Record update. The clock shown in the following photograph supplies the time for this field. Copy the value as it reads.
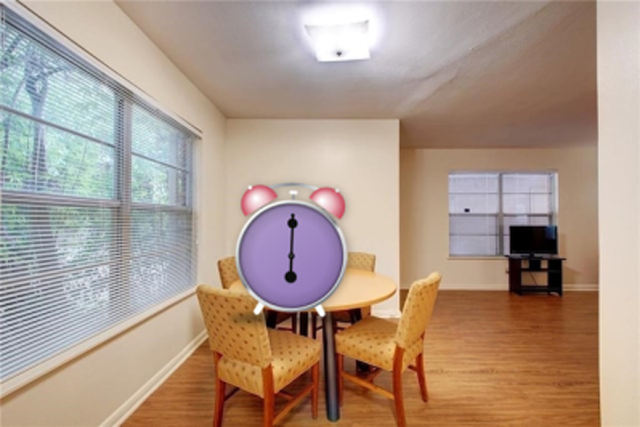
6:00
